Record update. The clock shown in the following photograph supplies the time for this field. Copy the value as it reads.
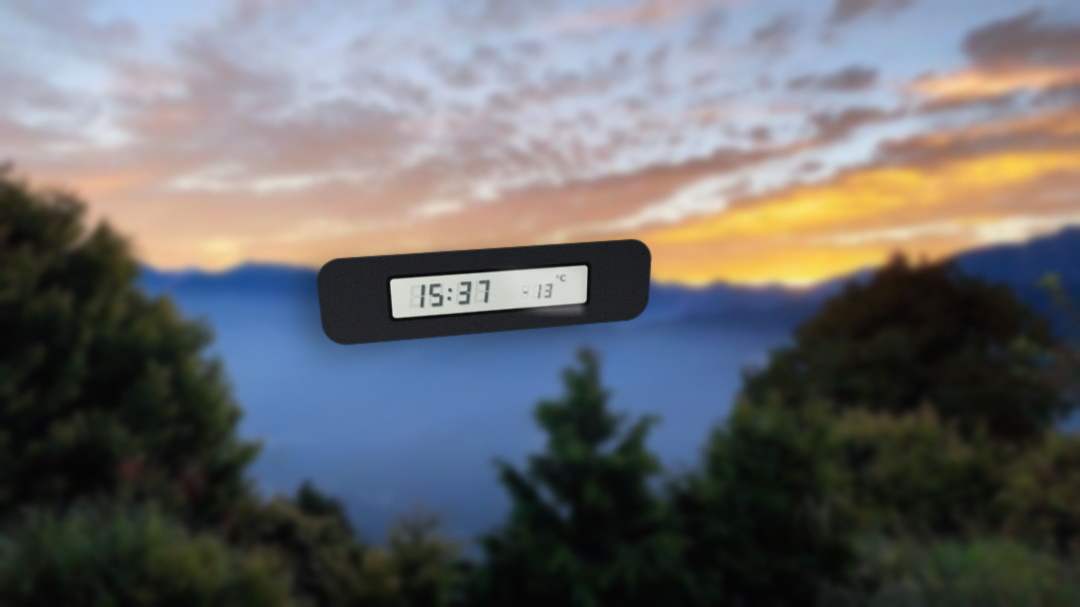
15:37
